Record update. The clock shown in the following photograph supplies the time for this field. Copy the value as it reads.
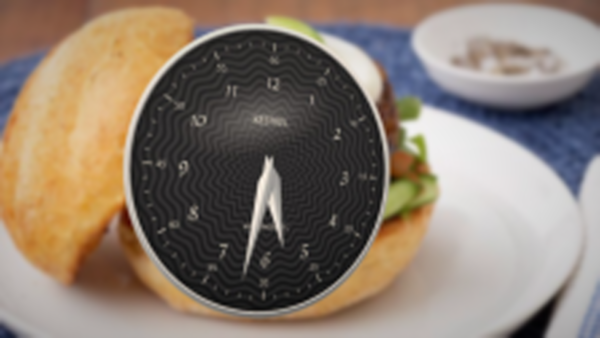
5:32
